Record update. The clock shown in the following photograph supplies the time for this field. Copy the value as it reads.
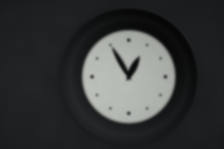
12:55
